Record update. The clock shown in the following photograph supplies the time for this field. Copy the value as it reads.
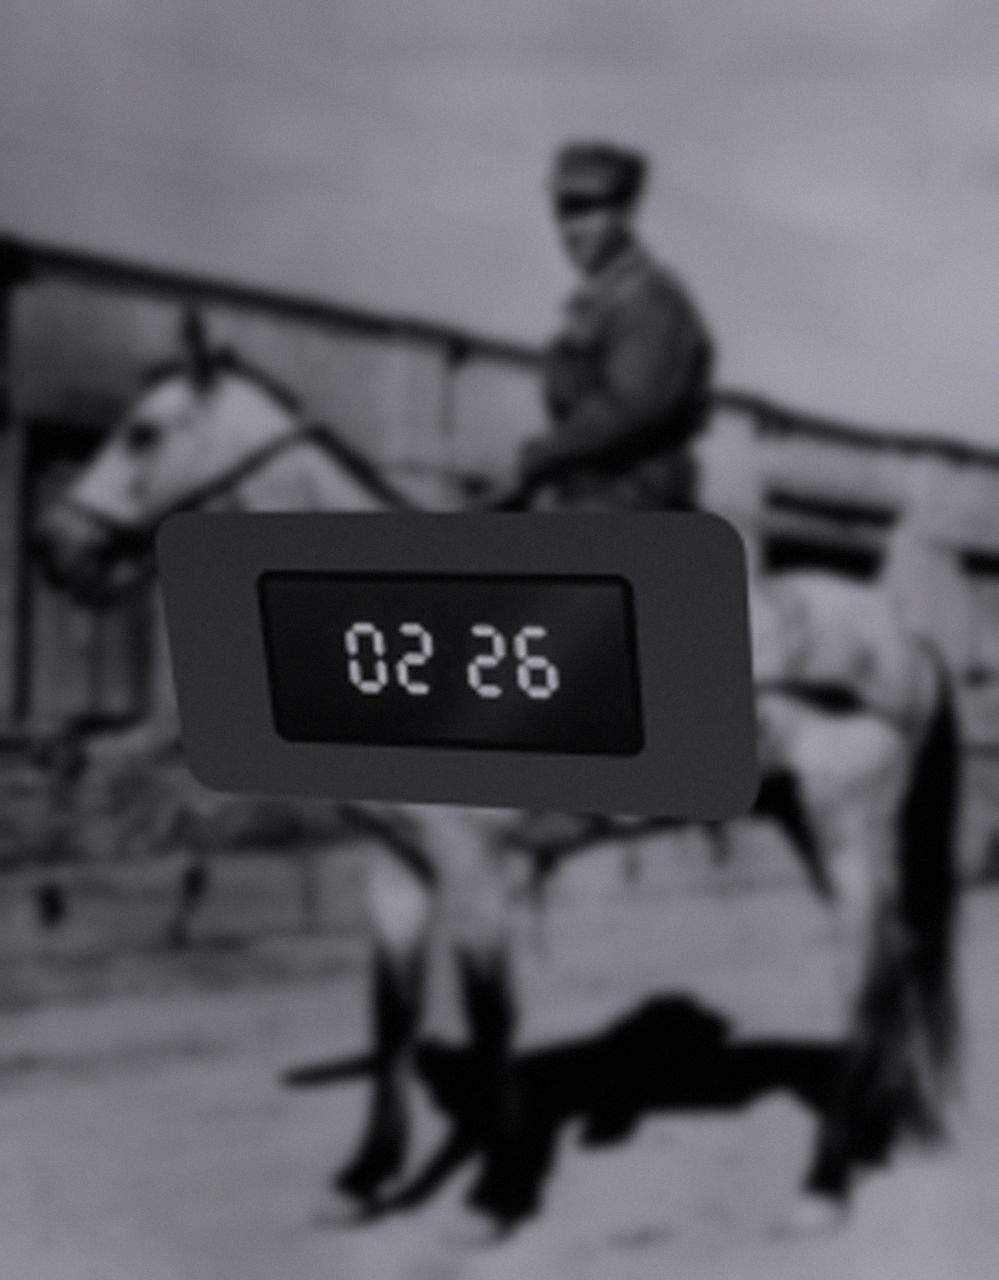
2:26
